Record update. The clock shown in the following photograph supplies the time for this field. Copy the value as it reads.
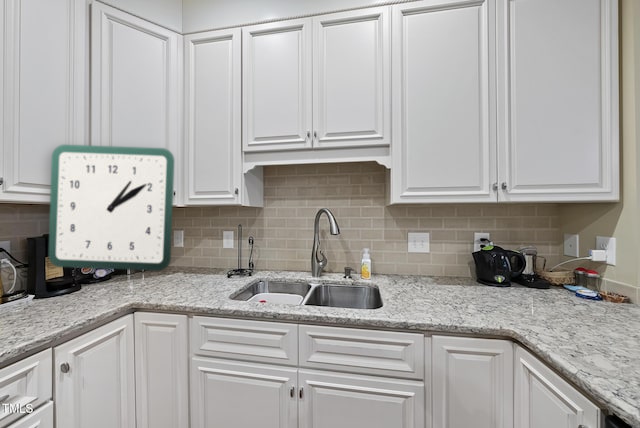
1:09
